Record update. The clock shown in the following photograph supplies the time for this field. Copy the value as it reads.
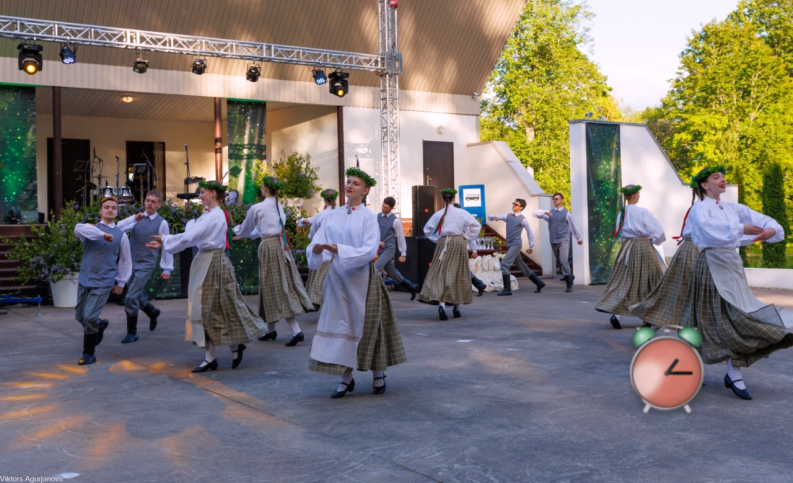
1:15
